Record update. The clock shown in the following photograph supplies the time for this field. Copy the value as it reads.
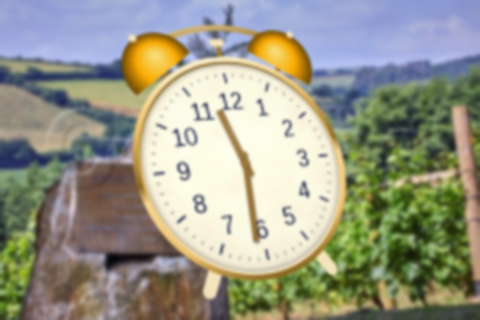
11:31
